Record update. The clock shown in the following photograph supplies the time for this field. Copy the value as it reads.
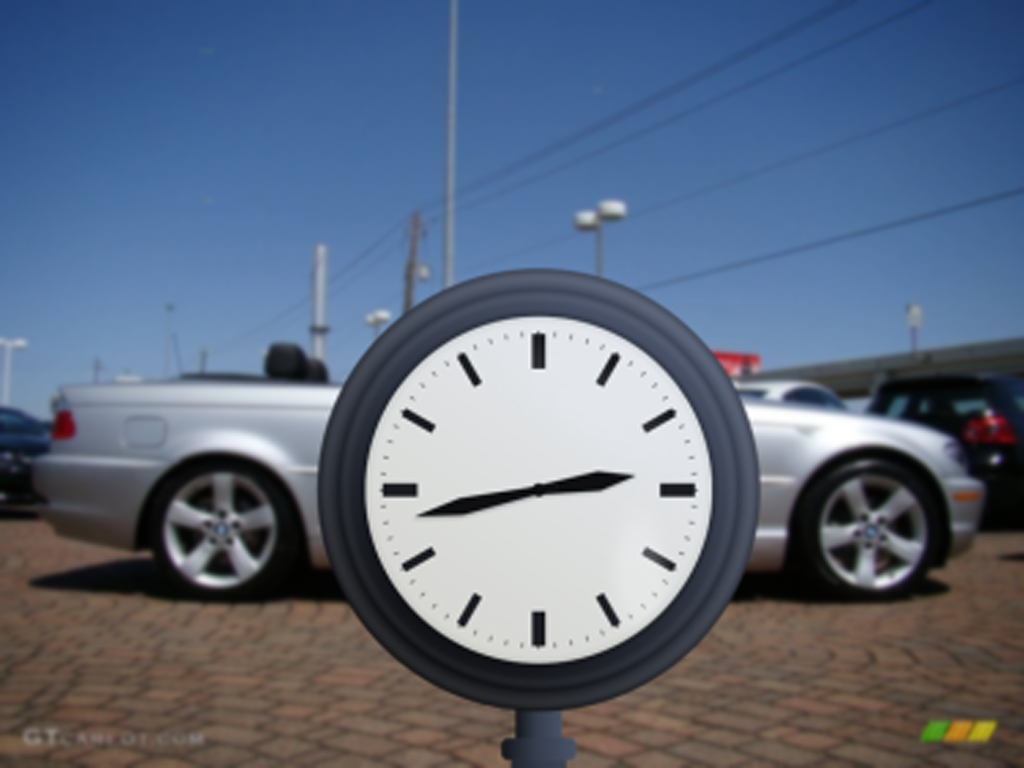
2:43
